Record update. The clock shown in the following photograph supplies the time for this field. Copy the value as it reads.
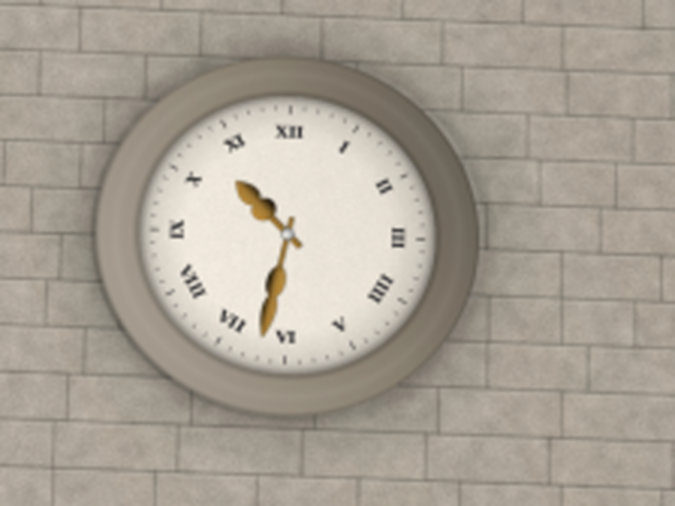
10:32
